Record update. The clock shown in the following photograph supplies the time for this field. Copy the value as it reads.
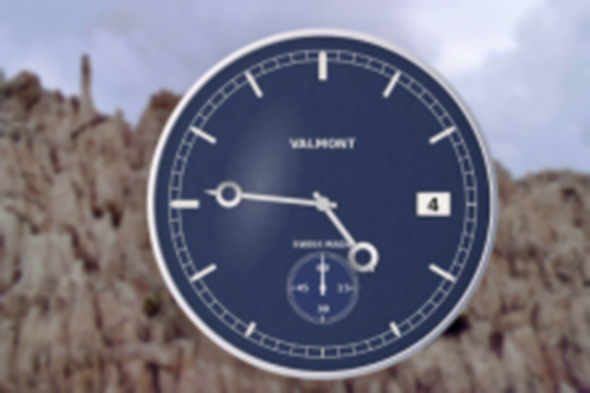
4:46
